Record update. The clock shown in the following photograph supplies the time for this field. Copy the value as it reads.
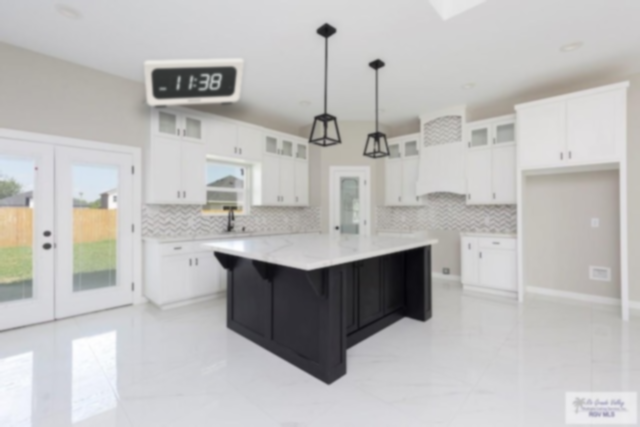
11:38
